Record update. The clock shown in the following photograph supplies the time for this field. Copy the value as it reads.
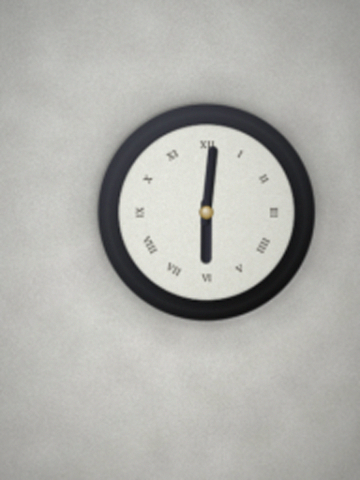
6:01
